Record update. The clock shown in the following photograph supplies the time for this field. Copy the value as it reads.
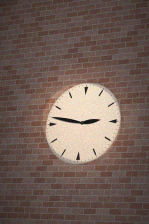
2:47
